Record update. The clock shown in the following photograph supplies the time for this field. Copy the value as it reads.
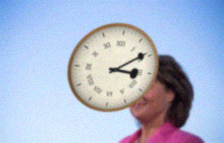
3:09
